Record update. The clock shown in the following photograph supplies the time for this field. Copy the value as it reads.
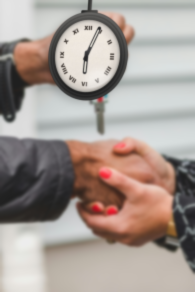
6:04
